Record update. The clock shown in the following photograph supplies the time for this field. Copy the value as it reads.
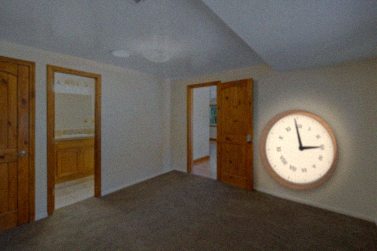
2:59
